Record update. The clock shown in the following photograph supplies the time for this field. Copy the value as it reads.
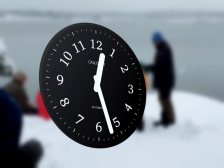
12:27
